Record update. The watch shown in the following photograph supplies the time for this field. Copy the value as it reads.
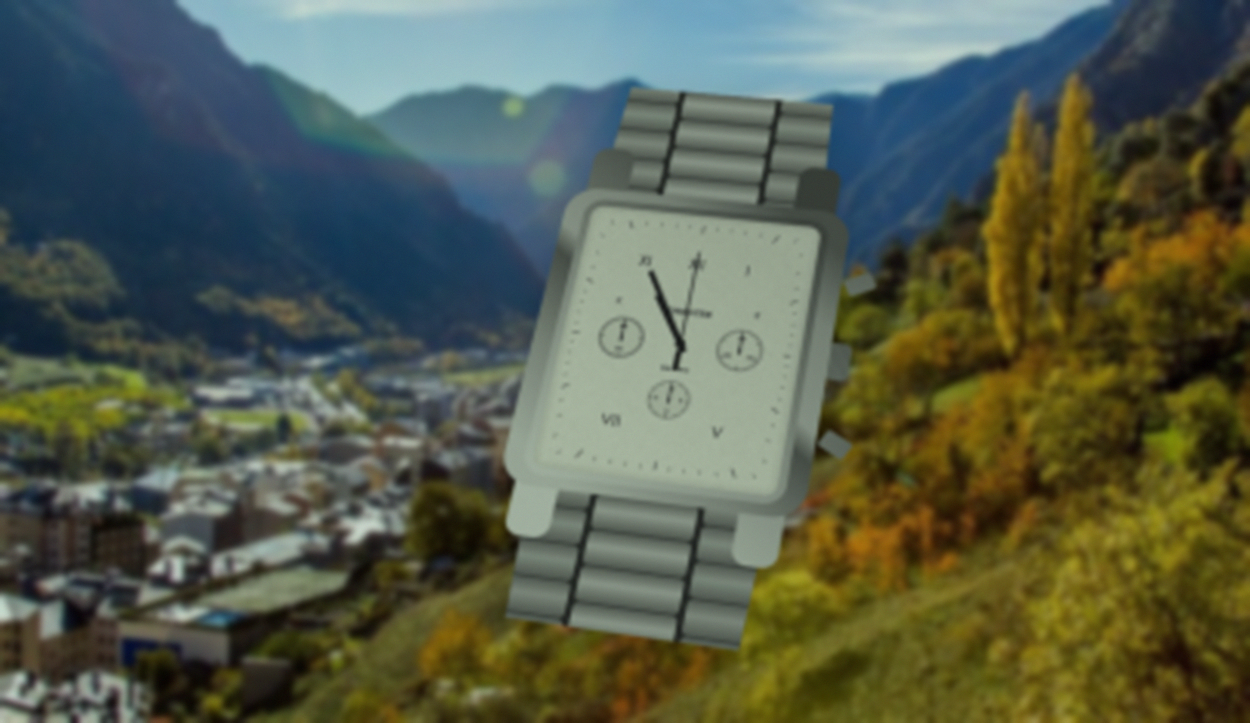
10:55
